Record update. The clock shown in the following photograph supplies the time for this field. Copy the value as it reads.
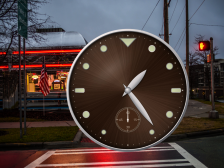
1:24
